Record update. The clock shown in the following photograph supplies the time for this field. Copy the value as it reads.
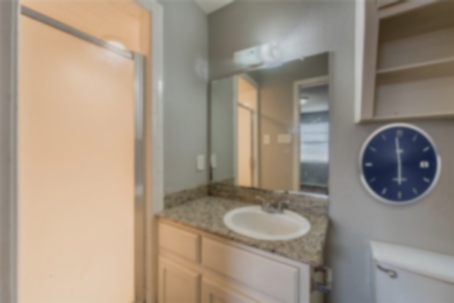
5:59
